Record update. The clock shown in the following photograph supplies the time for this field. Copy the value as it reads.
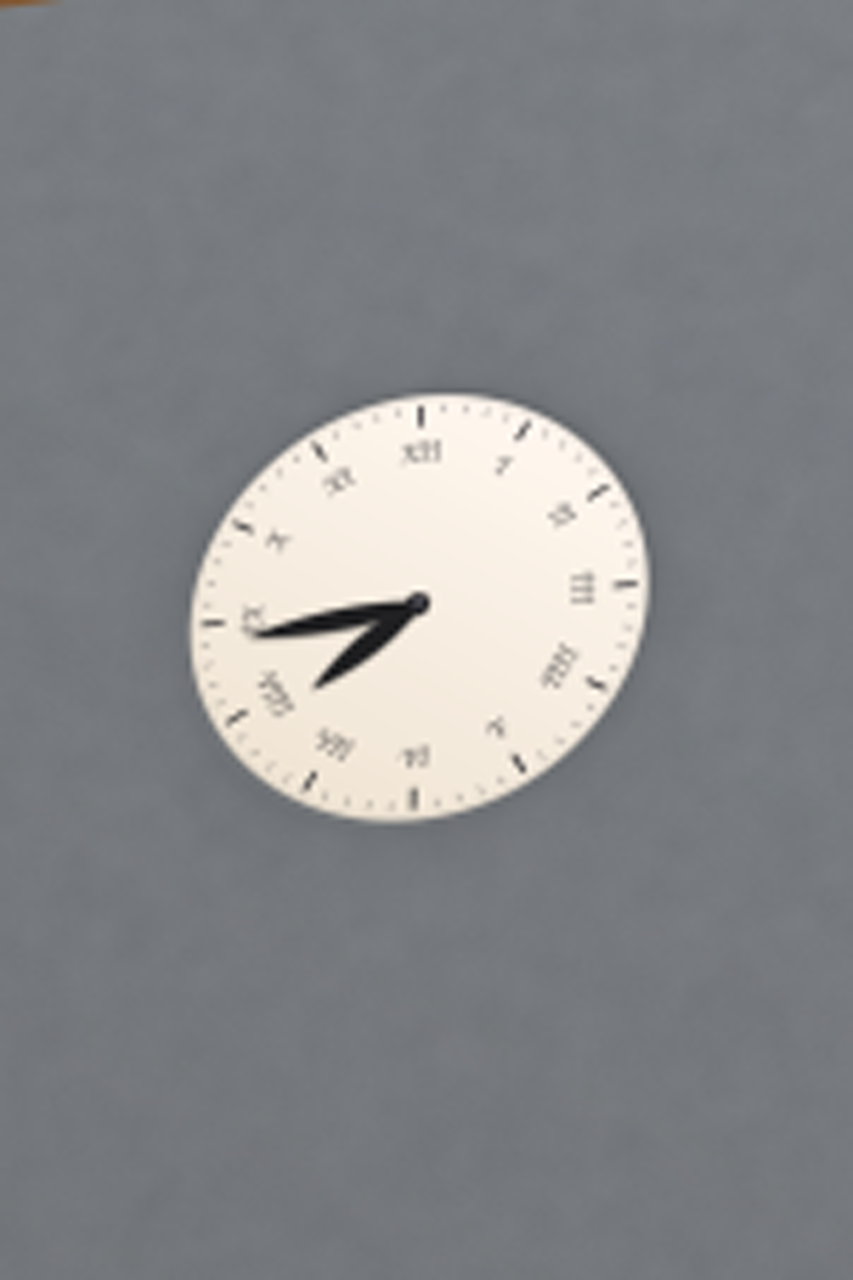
7:44
